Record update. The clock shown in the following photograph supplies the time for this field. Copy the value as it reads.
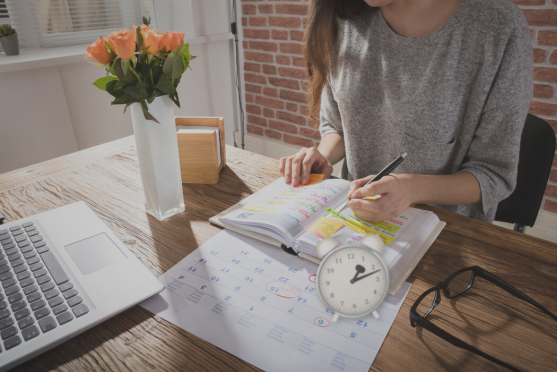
1:12
